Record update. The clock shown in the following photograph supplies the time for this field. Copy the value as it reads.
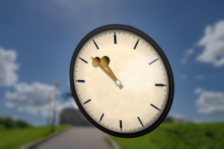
10:52
